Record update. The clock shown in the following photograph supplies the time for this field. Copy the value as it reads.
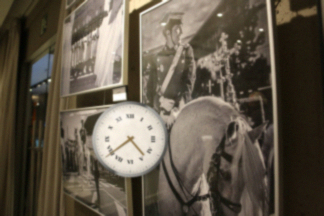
4:39
